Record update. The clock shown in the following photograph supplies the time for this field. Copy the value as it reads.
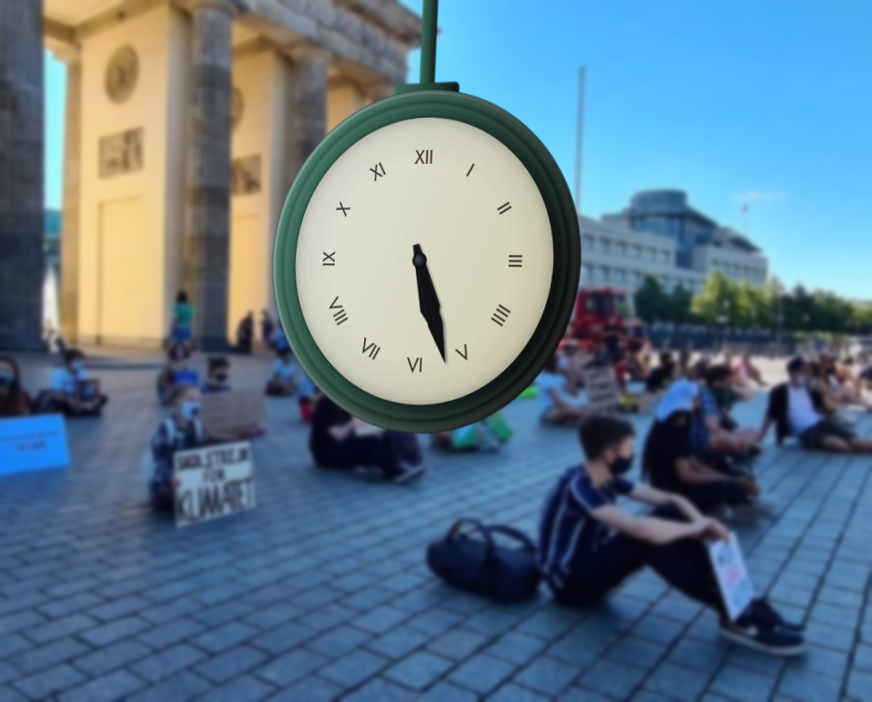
5:27
